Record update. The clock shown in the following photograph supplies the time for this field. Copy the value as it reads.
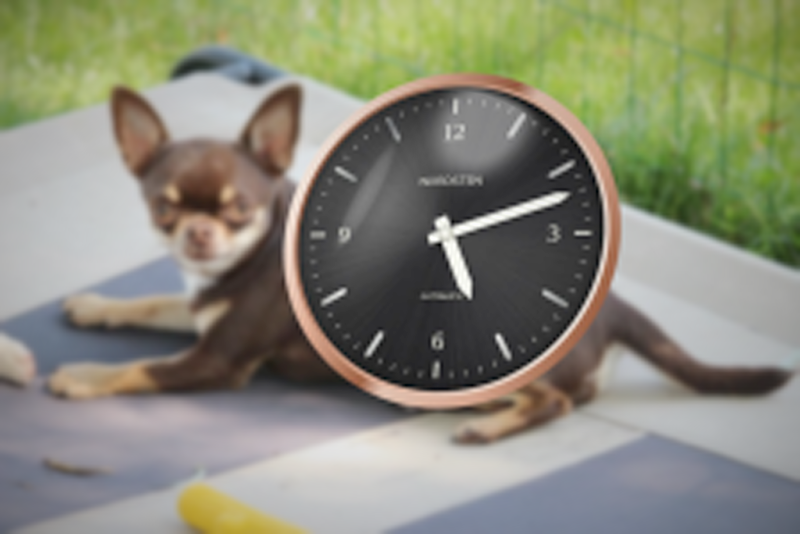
5:12
